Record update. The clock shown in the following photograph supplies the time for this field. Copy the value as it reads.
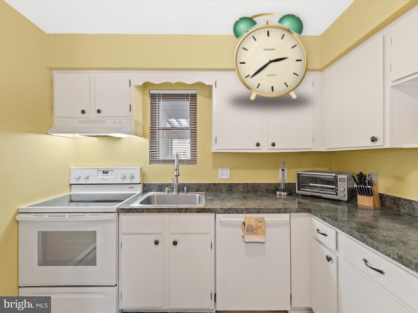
2:39
